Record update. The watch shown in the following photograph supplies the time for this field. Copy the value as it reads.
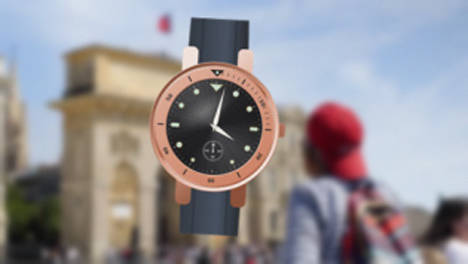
4:02
